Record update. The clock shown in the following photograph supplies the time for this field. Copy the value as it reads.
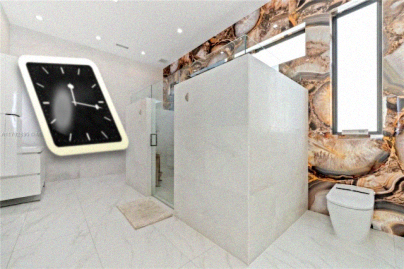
12:17
